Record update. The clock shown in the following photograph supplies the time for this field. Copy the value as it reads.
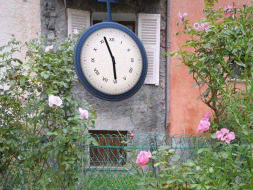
5:57
